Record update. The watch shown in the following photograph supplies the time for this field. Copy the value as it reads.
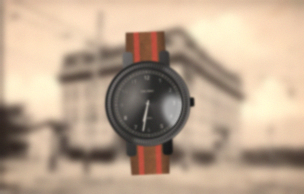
6:32
